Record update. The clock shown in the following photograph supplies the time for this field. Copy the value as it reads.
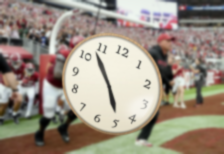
4:53
